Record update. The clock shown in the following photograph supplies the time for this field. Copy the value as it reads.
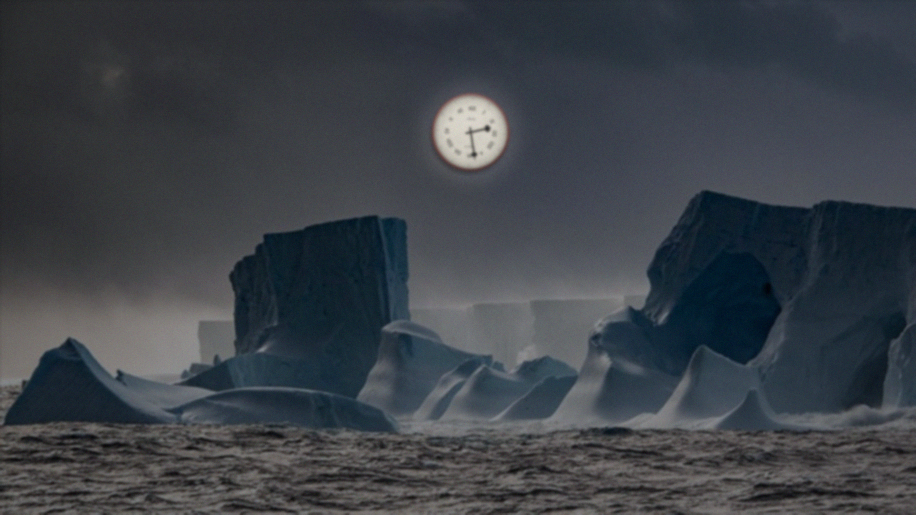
2:28
